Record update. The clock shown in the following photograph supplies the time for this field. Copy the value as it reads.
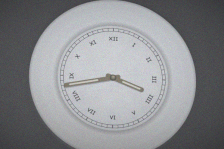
3:43
